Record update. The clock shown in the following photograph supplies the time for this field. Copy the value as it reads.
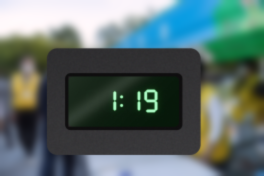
1:19
